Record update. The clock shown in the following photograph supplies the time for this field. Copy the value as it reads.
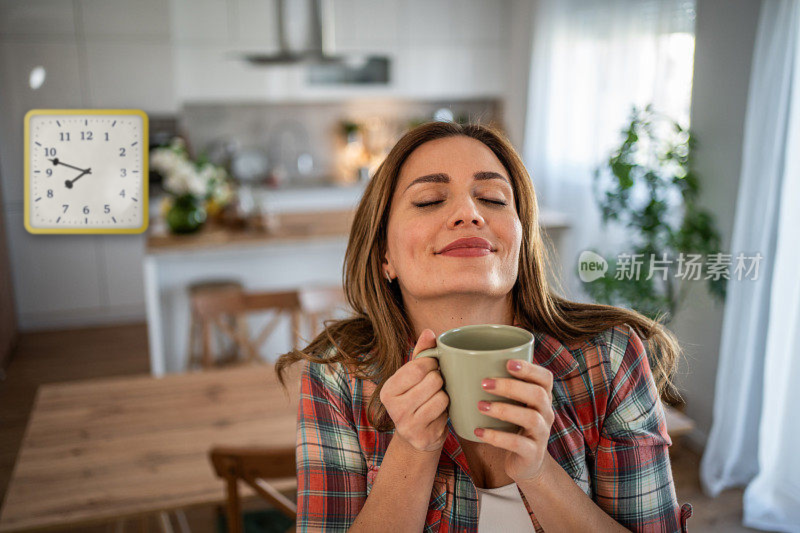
7:48
